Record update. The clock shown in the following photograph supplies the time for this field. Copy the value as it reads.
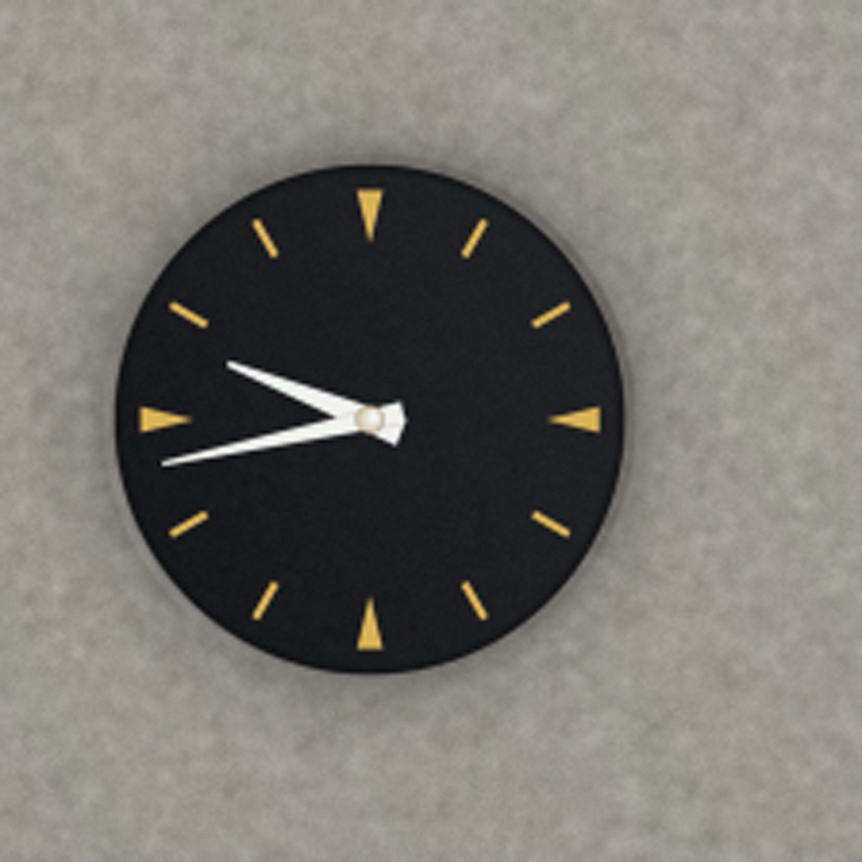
9:43
